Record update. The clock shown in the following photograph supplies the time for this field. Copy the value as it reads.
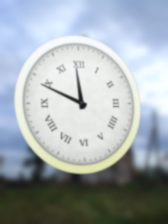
11:49
